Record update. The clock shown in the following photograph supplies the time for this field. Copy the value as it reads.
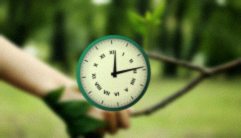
12:14
